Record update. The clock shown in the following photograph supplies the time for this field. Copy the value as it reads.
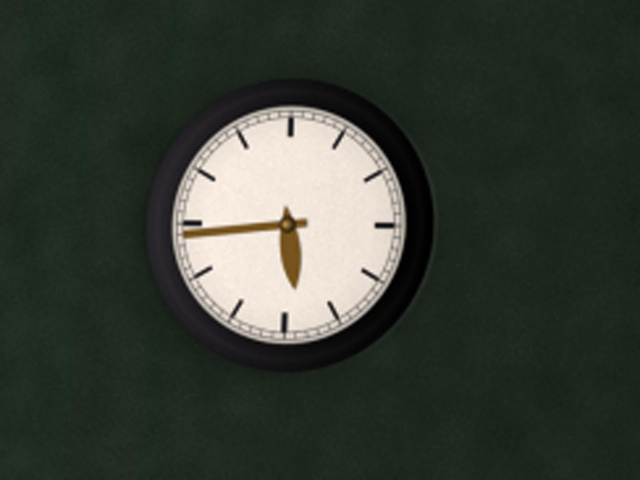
5:44
